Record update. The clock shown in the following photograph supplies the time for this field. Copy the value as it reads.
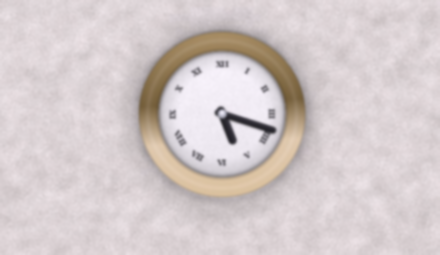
5:18
